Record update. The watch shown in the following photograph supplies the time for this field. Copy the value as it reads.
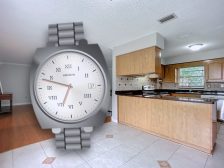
6:48
